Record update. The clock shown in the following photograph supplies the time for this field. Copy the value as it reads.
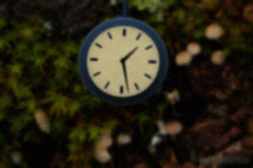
1:28
